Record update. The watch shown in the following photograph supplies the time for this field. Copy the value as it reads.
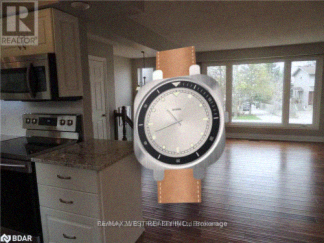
10:42
